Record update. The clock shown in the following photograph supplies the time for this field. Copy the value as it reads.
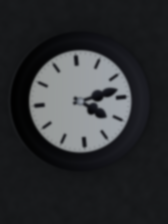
4:13
